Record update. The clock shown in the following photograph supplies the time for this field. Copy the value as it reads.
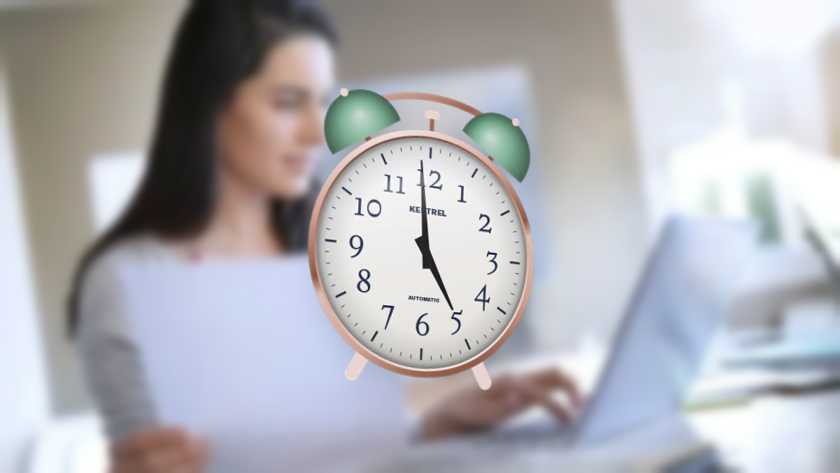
4:59
